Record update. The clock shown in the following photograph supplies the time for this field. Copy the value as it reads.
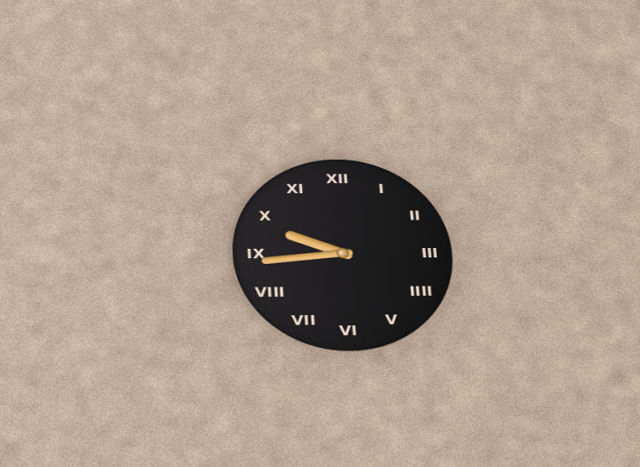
9:44
